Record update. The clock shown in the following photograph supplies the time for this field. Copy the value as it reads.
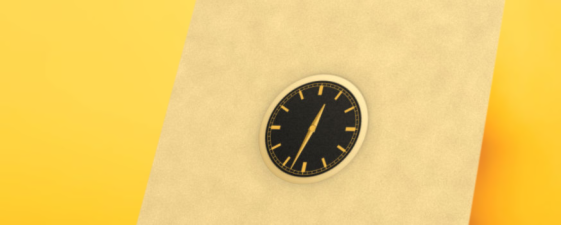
12:33
